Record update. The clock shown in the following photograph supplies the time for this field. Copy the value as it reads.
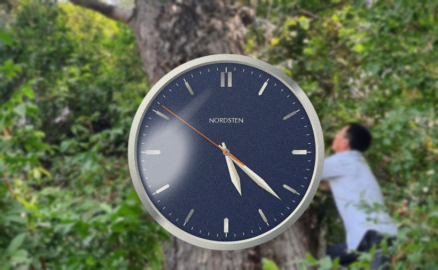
5:21:51
